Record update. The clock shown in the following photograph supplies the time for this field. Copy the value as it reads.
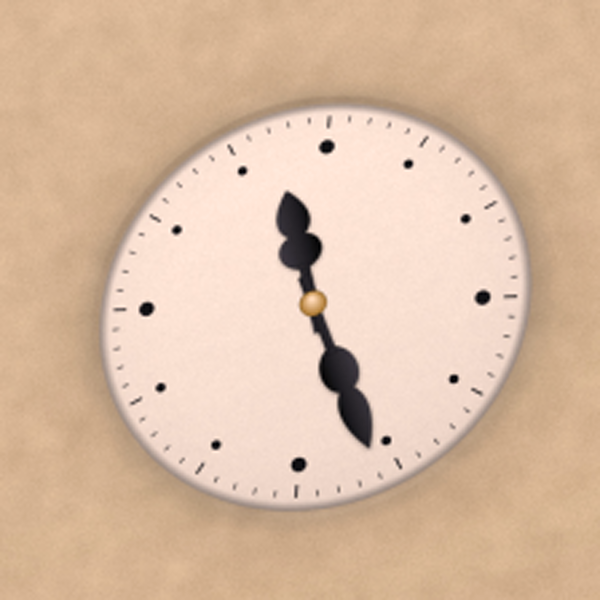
11:26
